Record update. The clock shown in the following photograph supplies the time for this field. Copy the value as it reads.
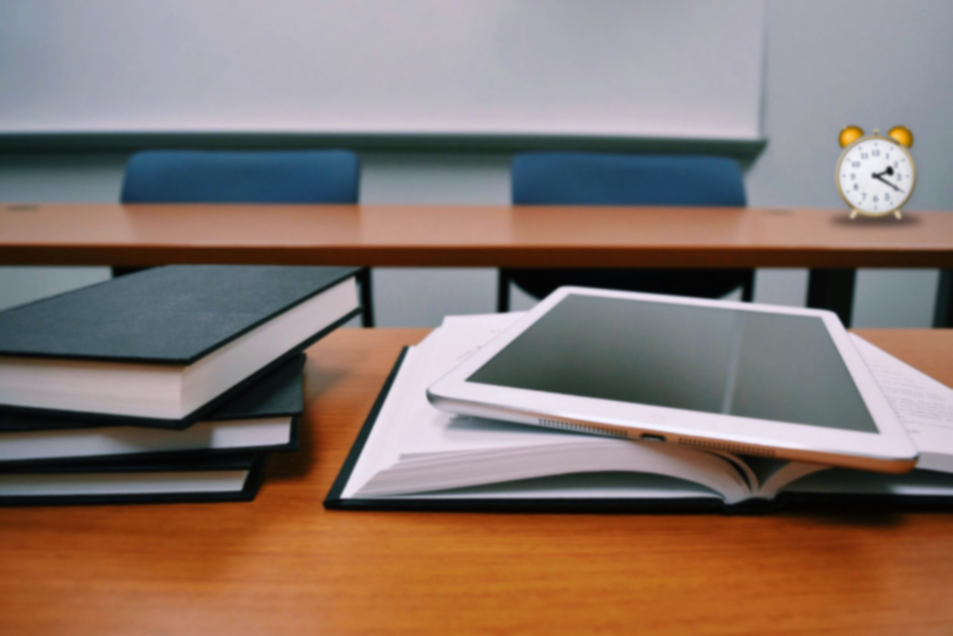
2:20
